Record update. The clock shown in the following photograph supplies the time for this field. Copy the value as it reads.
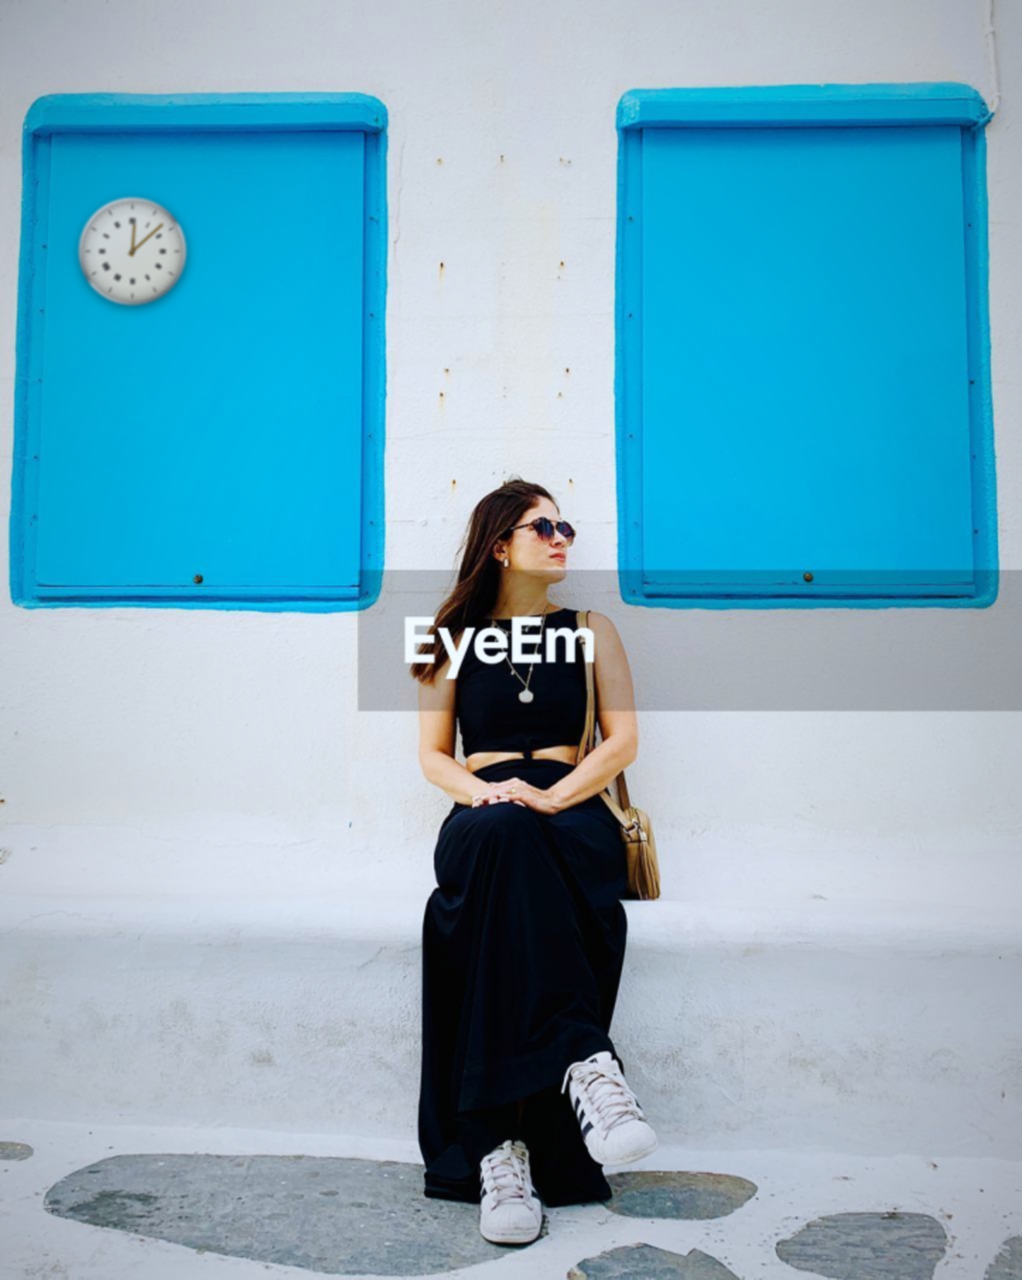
12:08
